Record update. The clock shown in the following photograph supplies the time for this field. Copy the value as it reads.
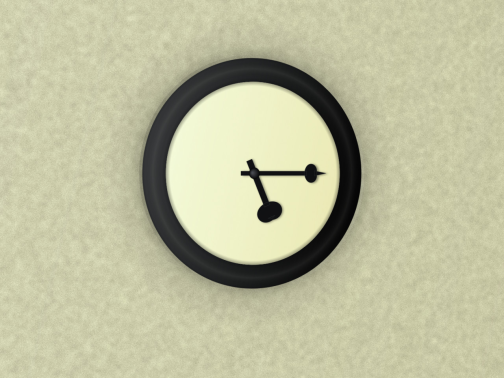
5:15
